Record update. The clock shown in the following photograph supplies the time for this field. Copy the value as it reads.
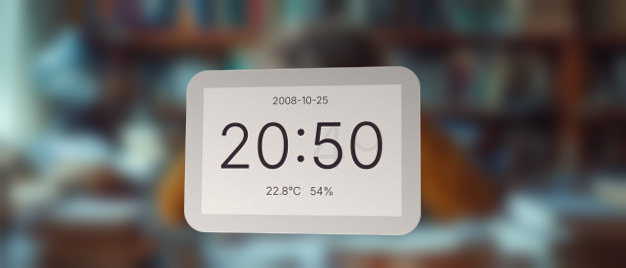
20:50
